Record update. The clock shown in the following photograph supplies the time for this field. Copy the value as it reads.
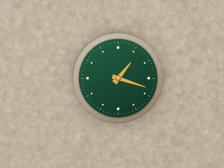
1:18
